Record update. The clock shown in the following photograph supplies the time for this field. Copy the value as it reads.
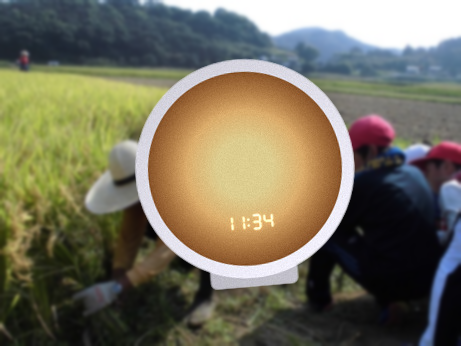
11:34
